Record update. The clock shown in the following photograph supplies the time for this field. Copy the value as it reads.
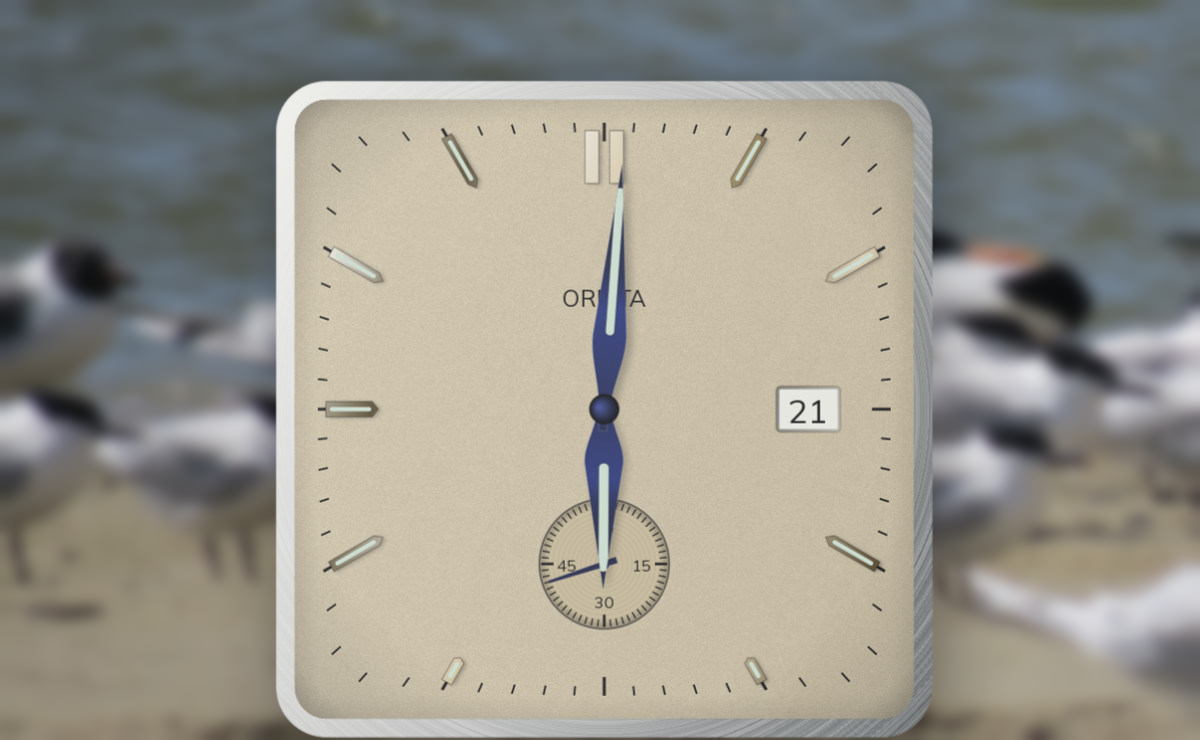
6:00:42
